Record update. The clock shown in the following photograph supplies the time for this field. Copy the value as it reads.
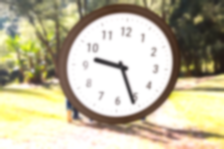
9:26
